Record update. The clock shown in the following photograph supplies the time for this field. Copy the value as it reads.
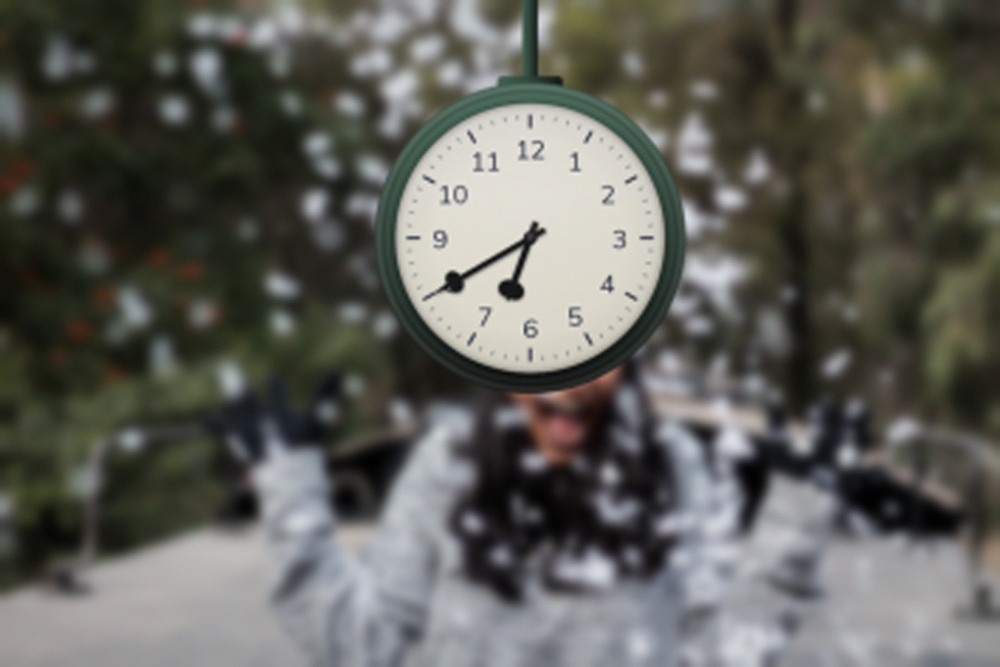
6:40
